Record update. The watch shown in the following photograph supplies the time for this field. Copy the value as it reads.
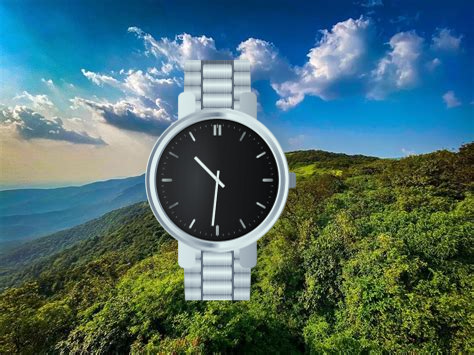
10:31
